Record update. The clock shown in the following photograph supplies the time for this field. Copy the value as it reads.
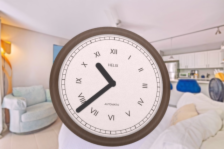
10:38
